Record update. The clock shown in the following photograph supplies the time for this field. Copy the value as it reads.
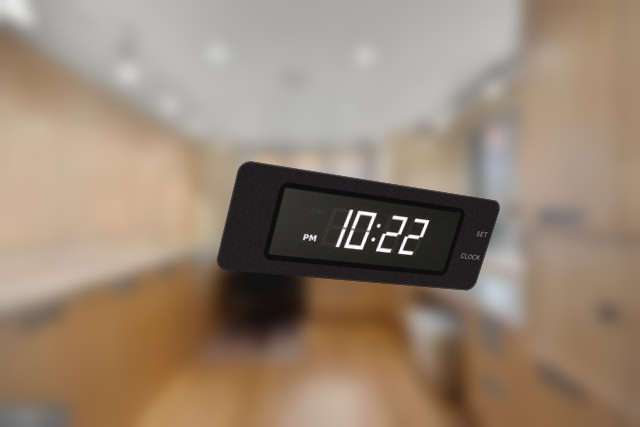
10:22
